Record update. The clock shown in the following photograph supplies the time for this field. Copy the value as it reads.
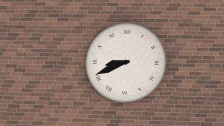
8:41
